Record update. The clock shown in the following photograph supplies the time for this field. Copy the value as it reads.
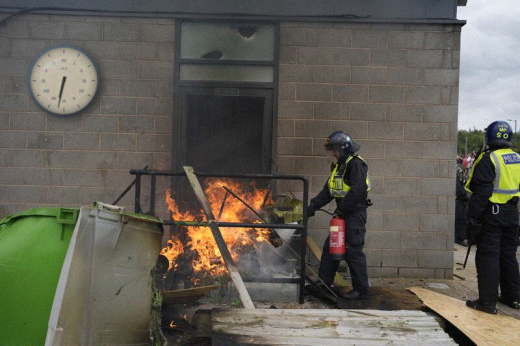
6:32
